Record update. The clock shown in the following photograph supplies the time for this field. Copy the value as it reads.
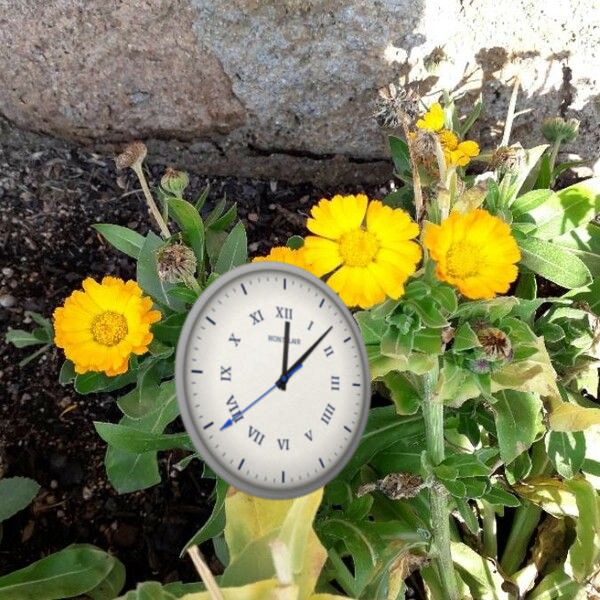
12:07:39
